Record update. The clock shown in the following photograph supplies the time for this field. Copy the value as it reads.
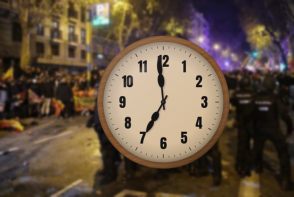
6:59
